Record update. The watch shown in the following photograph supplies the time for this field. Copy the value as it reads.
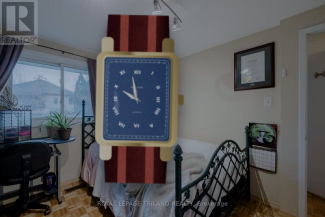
9:58
